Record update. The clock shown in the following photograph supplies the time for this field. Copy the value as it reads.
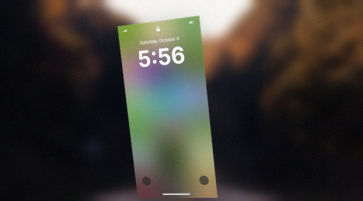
5:56
